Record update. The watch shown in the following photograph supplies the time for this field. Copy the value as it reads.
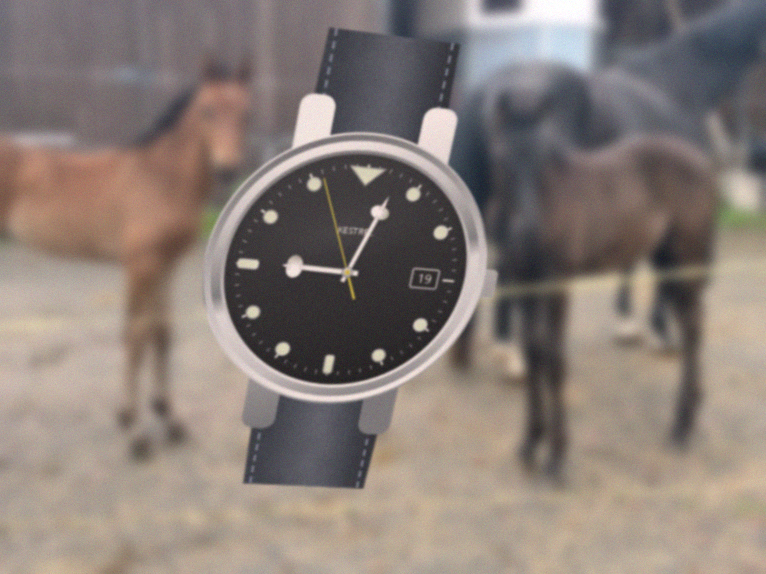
9:02:56
